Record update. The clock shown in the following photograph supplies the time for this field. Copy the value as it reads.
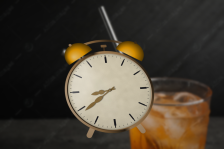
8:39
